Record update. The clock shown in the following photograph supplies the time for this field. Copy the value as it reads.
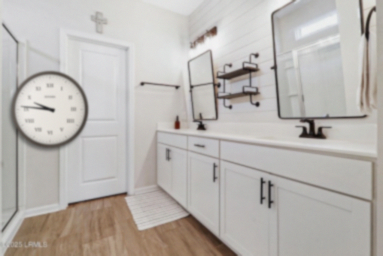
9:46
